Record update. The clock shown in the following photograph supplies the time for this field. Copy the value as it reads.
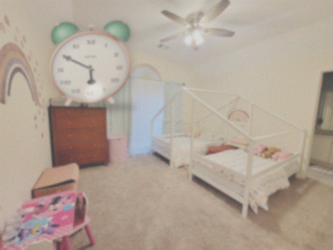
5:50
